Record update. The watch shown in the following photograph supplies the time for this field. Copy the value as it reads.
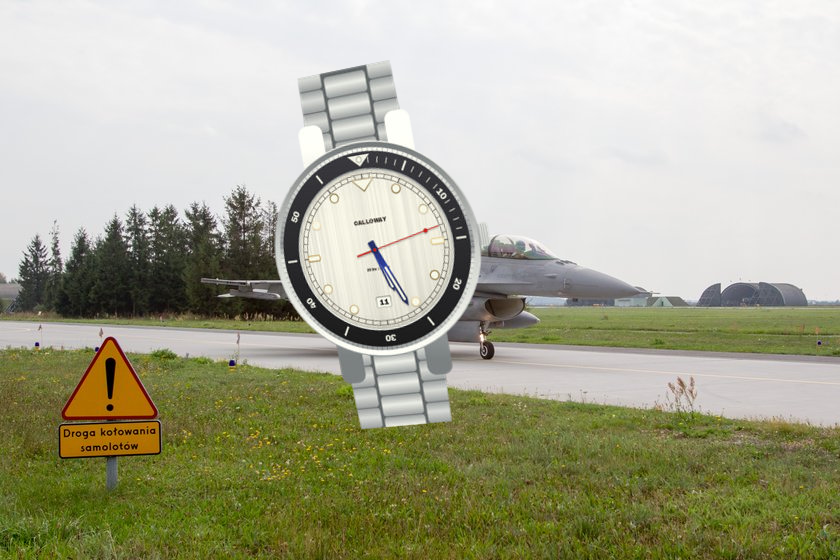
5:26:13
